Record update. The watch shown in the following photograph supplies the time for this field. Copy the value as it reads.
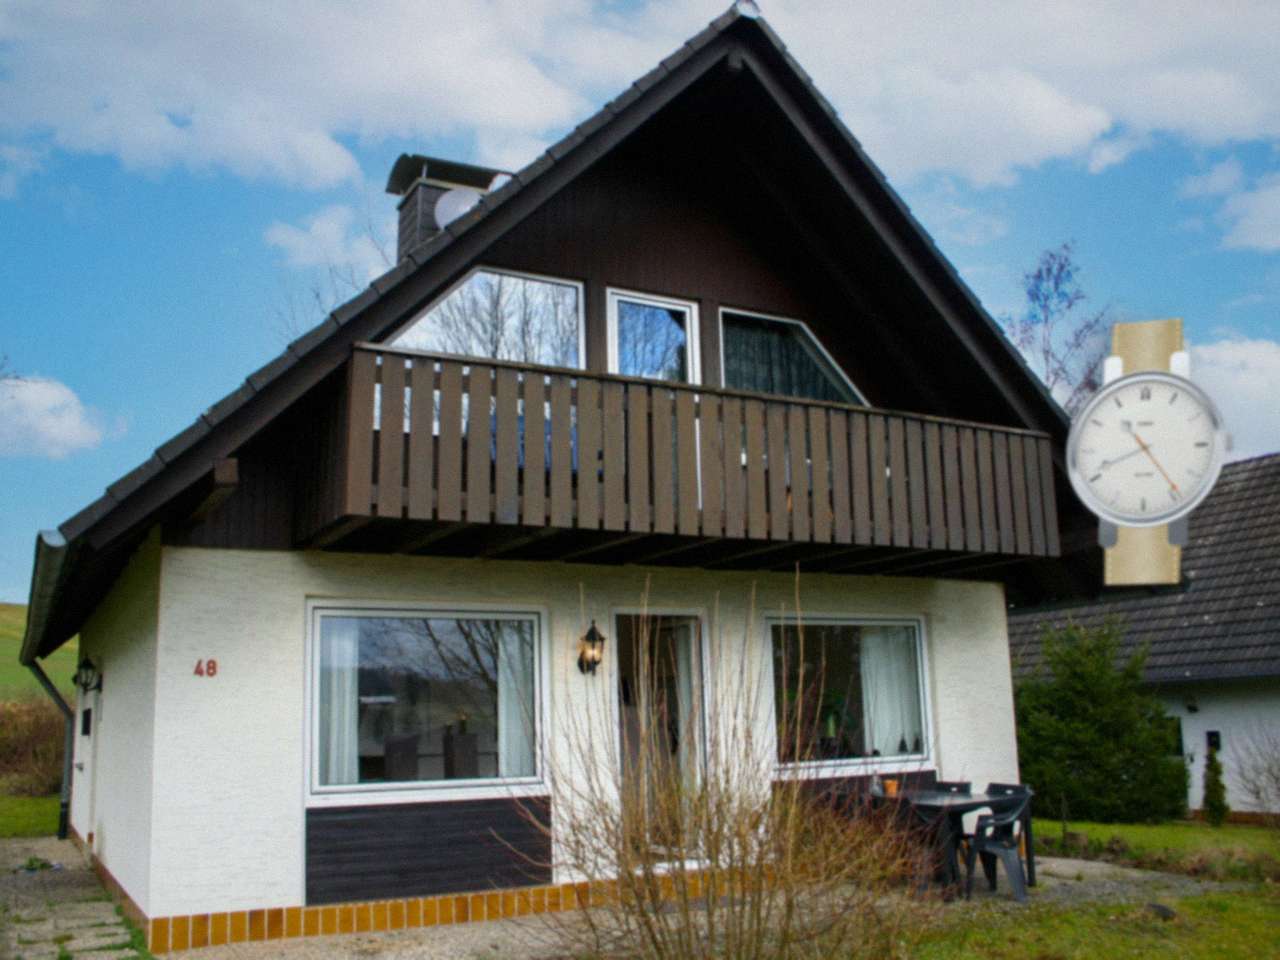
10:41:24
